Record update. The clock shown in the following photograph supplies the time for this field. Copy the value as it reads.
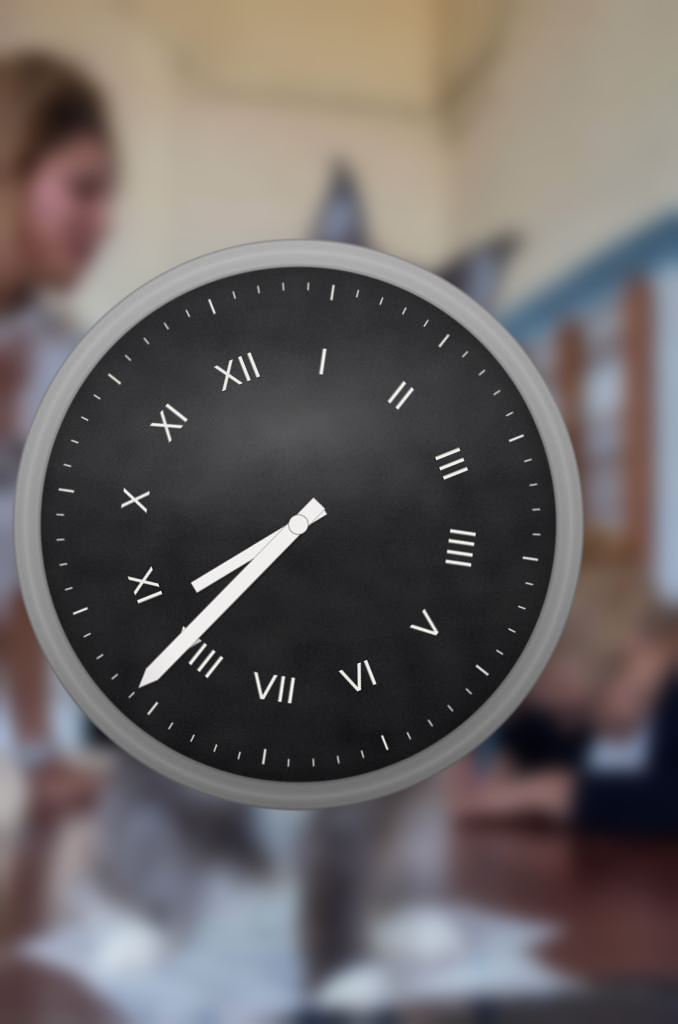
8:41
